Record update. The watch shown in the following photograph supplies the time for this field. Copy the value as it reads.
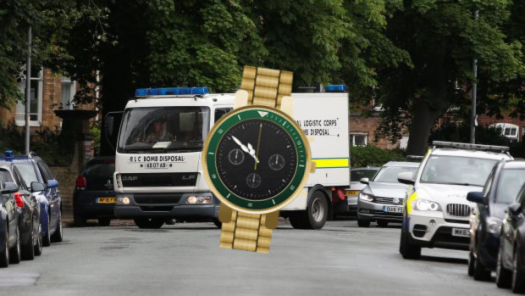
10:51
